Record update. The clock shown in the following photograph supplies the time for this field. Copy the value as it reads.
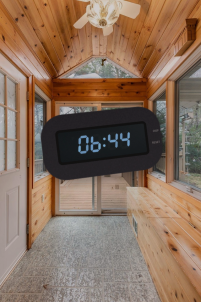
6:44
